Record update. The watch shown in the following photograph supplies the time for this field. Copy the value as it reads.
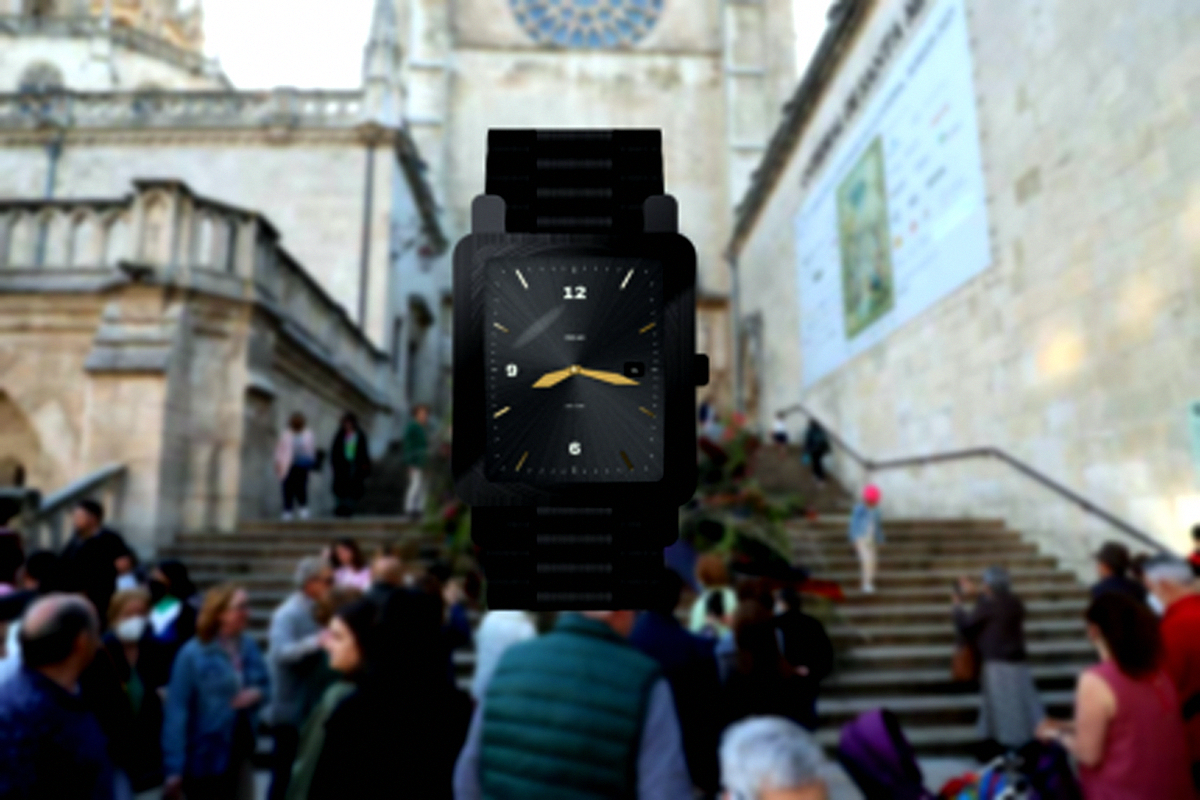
8:17
